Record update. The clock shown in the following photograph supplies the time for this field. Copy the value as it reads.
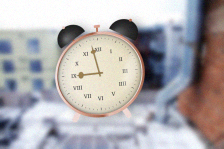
8:58
